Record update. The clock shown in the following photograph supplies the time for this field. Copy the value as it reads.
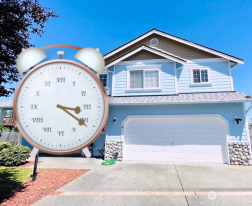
3:21
